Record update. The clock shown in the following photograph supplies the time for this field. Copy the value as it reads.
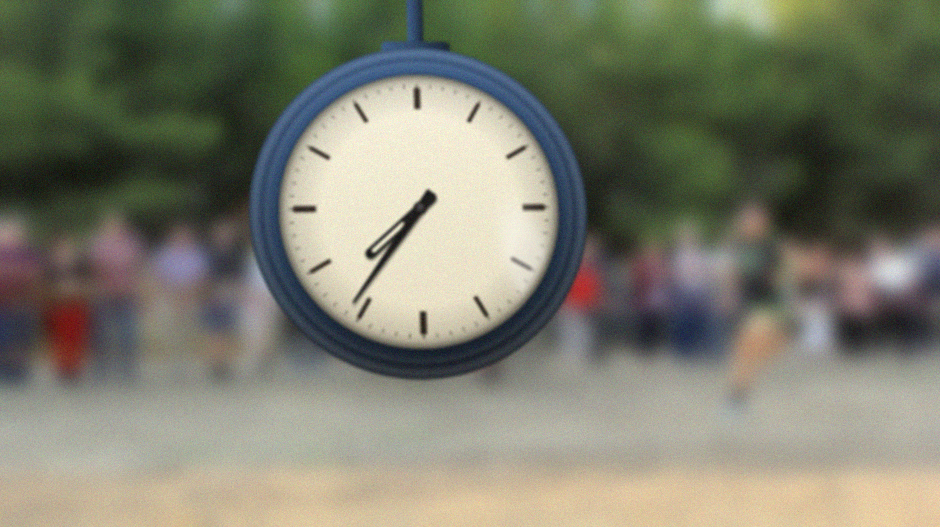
7:36
